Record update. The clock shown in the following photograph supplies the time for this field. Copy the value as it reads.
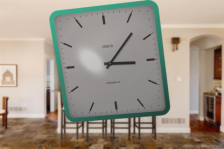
3:07
